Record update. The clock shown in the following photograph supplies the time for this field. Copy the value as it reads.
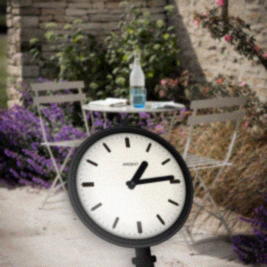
1:14
